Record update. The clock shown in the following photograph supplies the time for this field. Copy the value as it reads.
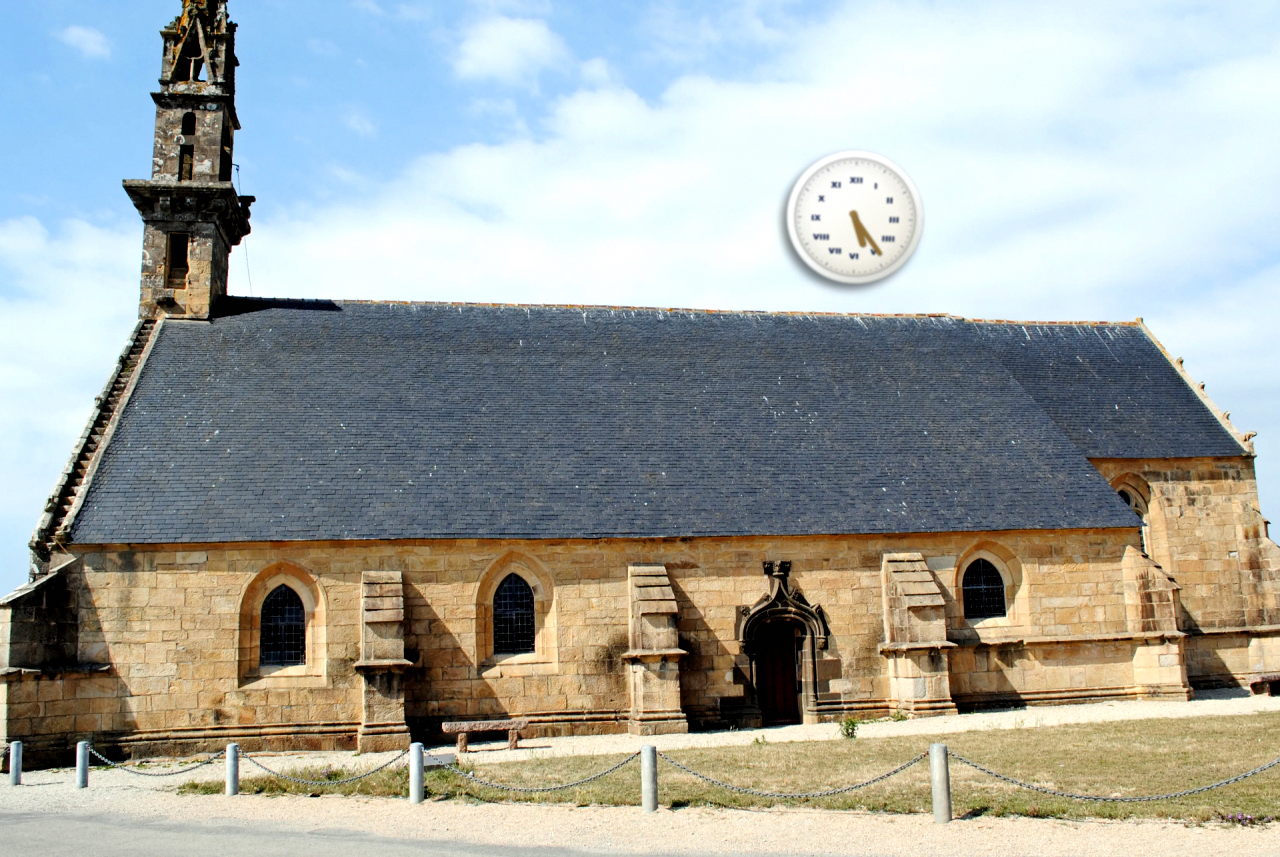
5:24
